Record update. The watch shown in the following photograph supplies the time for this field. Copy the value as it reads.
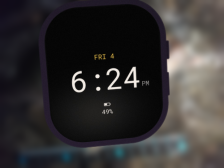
6:24
